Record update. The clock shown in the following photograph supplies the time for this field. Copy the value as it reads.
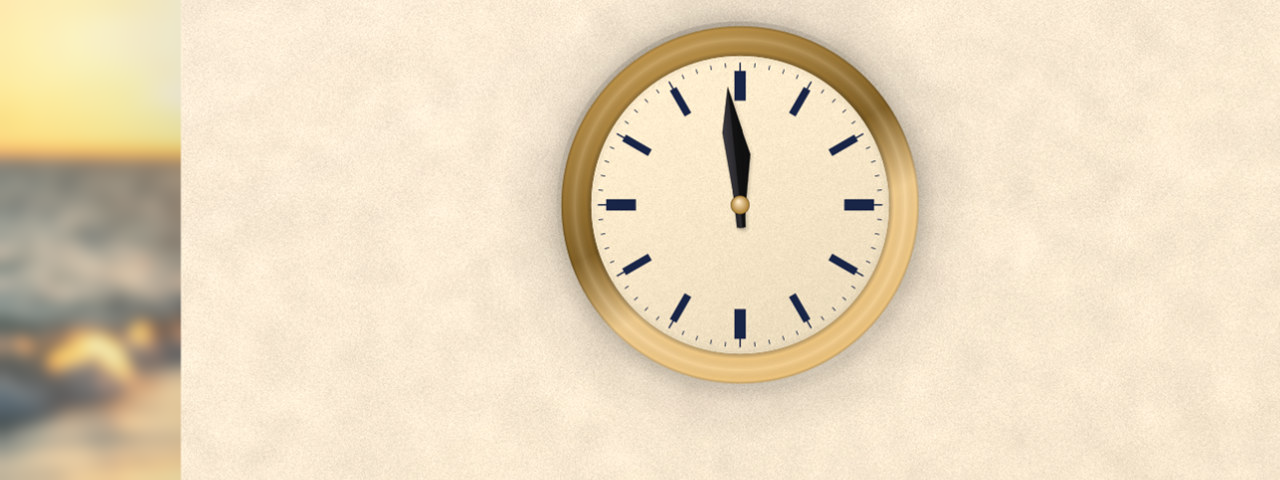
11:59
